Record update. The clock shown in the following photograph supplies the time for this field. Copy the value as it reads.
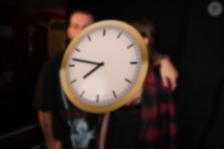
7:47
